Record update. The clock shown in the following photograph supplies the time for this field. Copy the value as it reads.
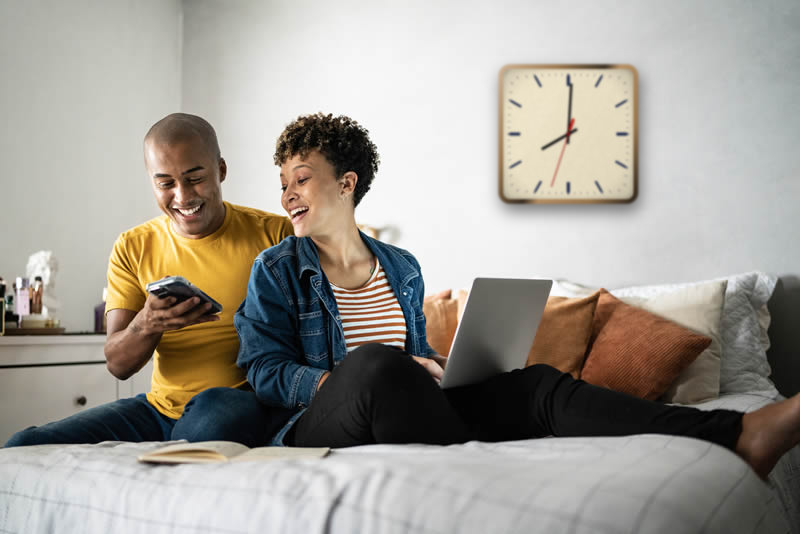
8:00:33
